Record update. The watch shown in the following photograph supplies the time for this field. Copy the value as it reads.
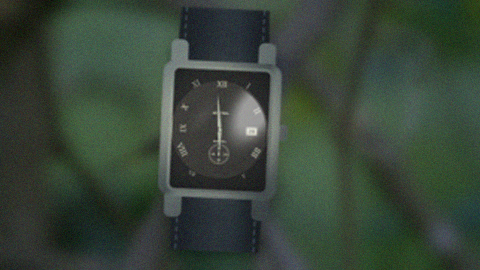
5:59
